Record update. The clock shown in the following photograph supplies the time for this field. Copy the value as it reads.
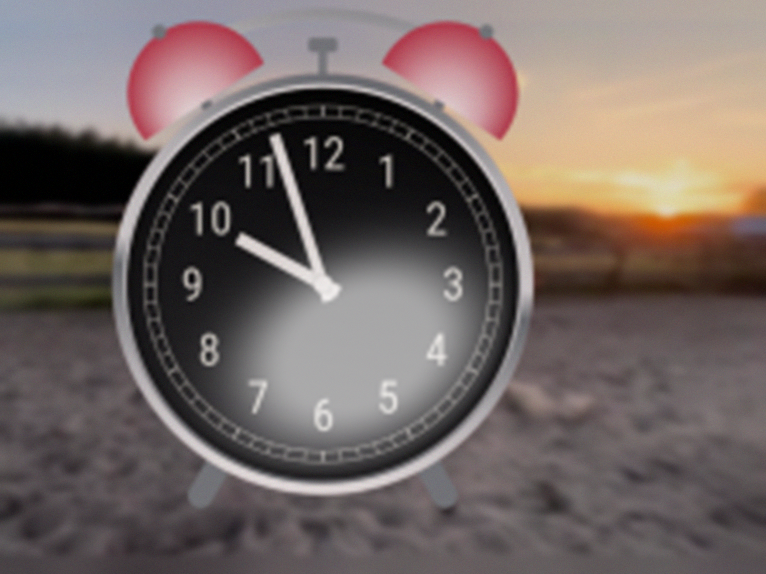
9:57
